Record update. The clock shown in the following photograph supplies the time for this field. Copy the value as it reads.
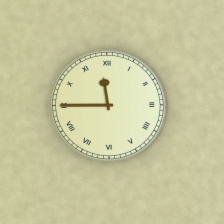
11:45
